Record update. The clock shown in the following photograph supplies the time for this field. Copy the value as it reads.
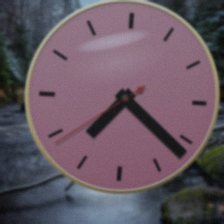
7:21:39
